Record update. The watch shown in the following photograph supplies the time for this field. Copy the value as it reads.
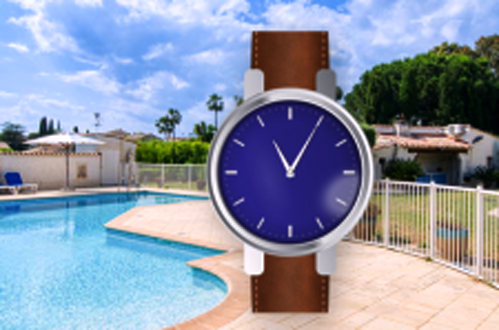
11:05
